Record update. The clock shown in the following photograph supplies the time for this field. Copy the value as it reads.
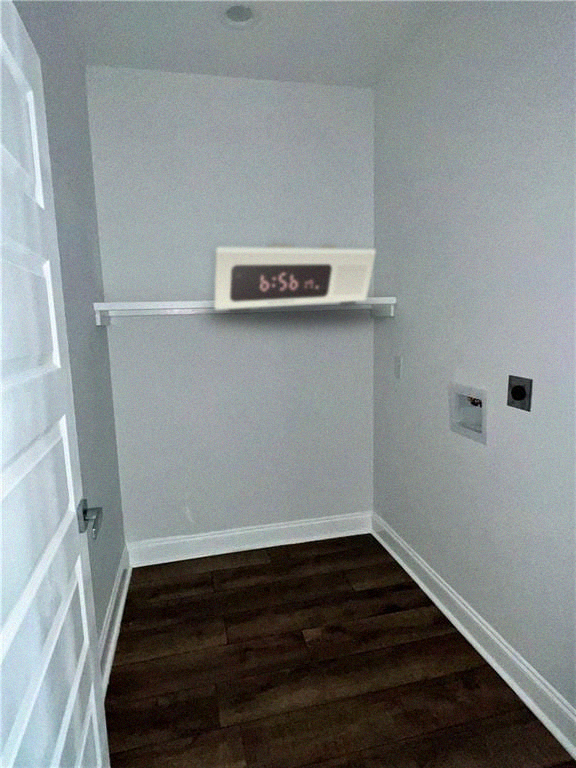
6:56
